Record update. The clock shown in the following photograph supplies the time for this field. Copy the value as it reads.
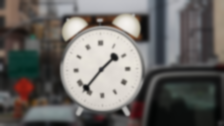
1:37
